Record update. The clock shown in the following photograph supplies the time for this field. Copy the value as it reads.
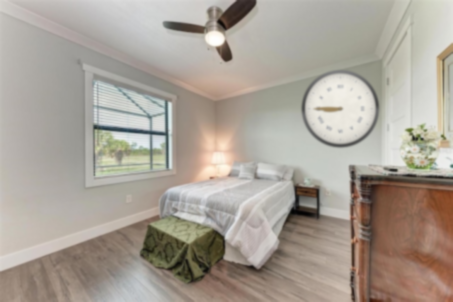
8:45
